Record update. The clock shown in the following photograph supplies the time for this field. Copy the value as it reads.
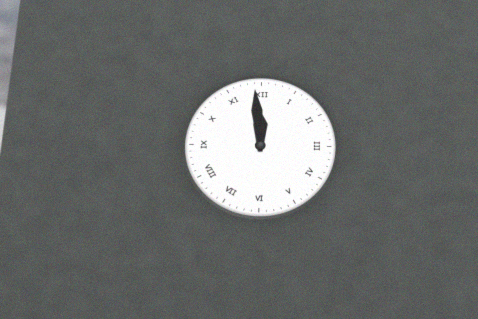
11:59
